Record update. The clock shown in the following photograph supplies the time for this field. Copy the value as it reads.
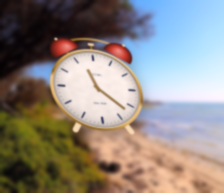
11:22
